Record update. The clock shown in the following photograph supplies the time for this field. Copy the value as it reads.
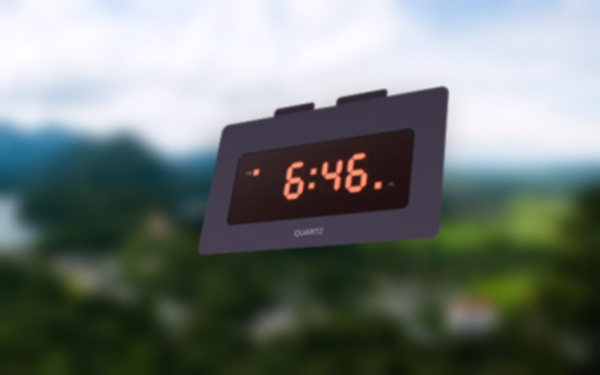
6:46
